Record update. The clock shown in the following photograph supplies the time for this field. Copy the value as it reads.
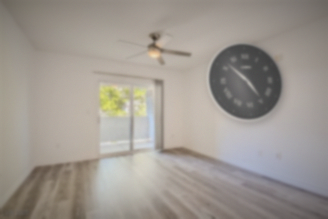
4:52
